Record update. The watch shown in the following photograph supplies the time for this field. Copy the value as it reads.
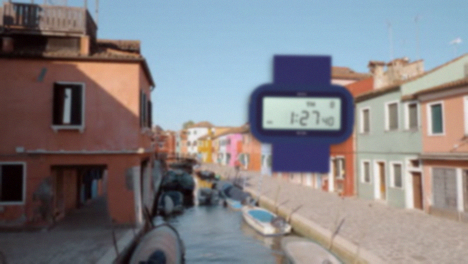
1:27
